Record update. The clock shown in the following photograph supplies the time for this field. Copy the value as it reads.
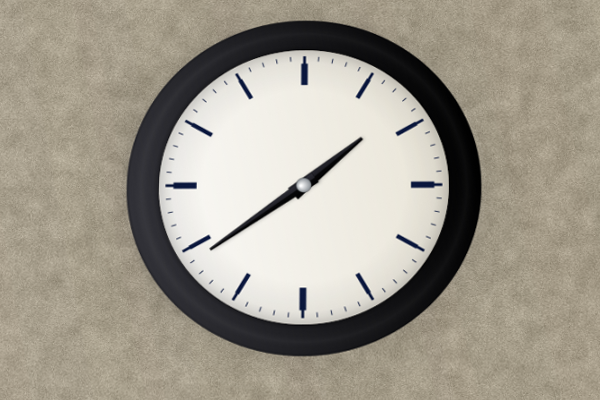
1:39
